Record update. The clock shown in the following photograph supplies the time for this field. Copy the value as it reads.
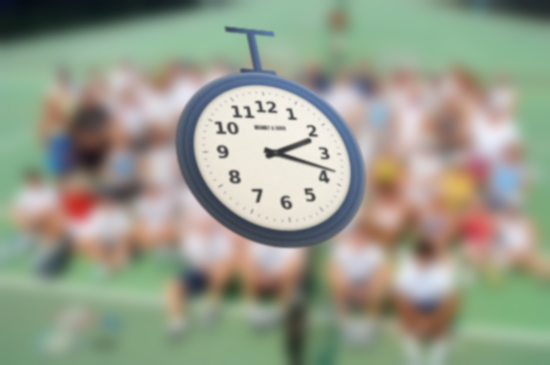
2:18
